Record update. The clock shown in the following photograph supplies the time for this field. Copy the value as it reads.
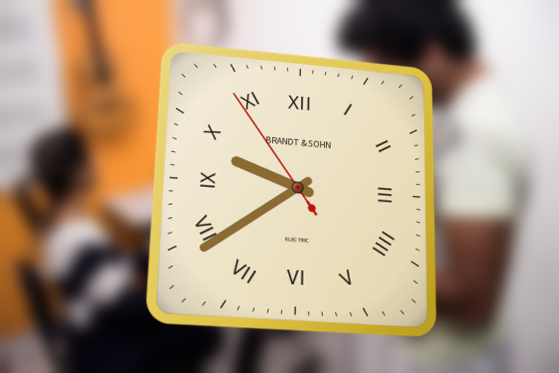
9:38:54
